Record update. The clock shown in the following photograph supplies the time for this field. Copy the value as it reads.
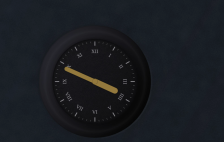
3:49
